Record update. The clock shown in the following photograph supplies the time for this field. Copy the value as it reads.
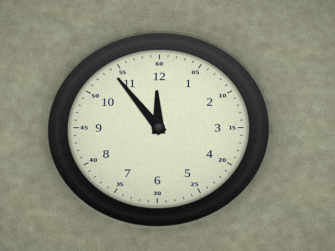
11:54
